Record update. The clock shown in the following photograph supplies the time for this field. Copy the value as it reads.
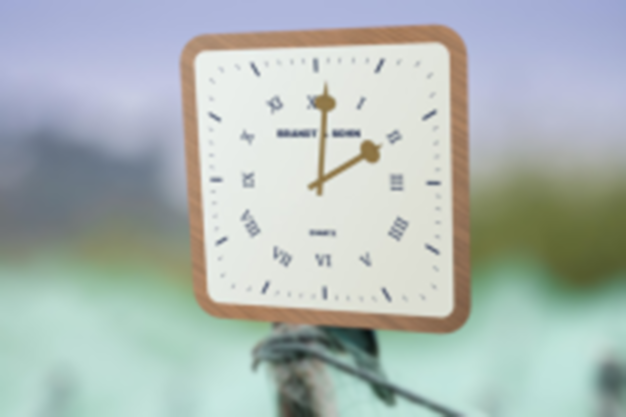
2:01
